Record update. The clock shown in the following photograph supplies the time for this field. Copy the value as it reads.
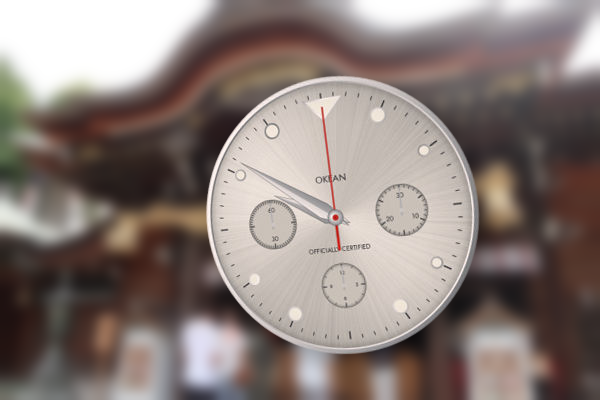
9:51
